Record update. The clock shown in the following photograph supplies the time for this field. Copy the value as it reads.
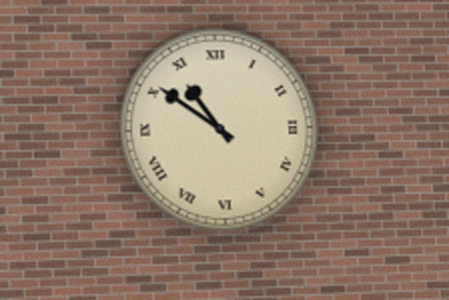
10:51
